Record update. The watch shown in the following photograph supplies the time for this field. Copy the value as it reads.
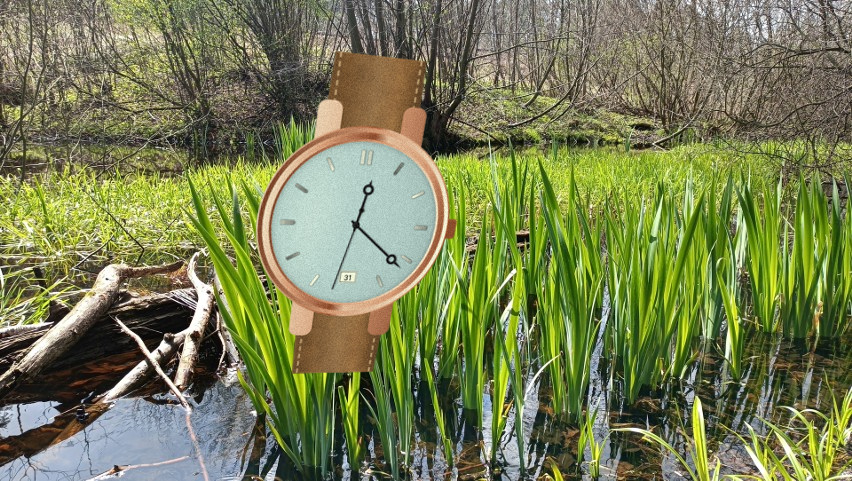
12:21:32
